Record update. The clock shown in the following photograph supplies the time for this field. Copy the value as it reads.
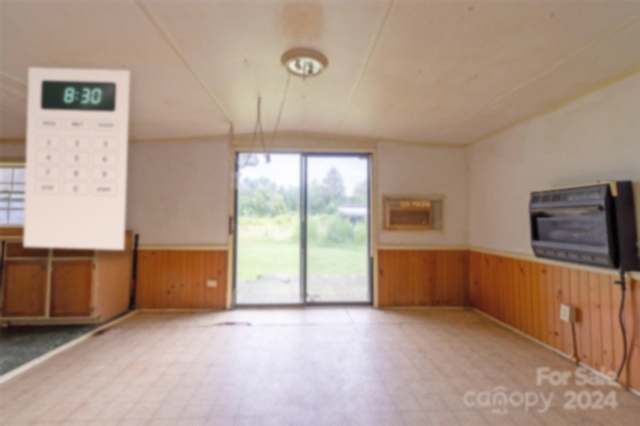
8:30
